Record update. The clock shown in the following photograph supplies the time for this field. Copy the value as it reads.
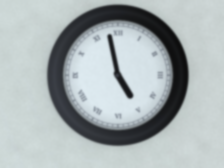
4:58
